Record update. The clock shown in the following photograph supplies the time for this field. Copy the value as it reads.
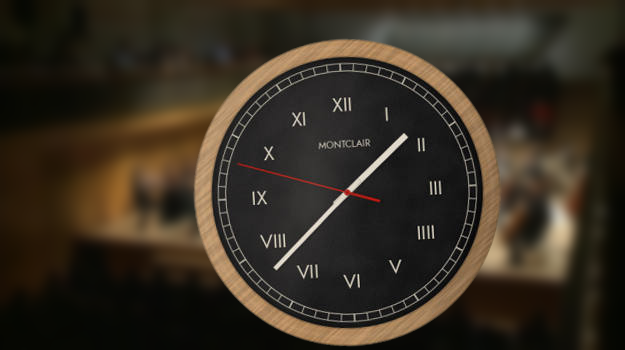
1:37:48
